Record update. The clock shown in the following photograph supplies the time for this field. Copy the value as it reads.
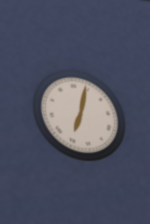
7:04
